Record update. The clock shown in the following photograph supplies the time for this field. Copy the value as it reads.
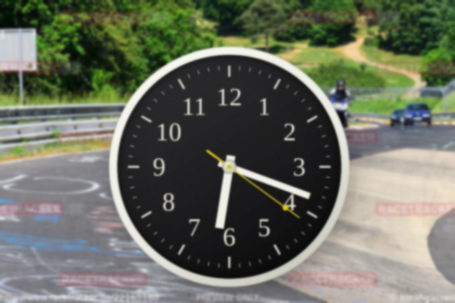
6:18:21
